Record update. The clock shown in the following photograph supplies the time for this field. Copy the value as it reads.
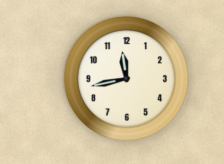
11:43
